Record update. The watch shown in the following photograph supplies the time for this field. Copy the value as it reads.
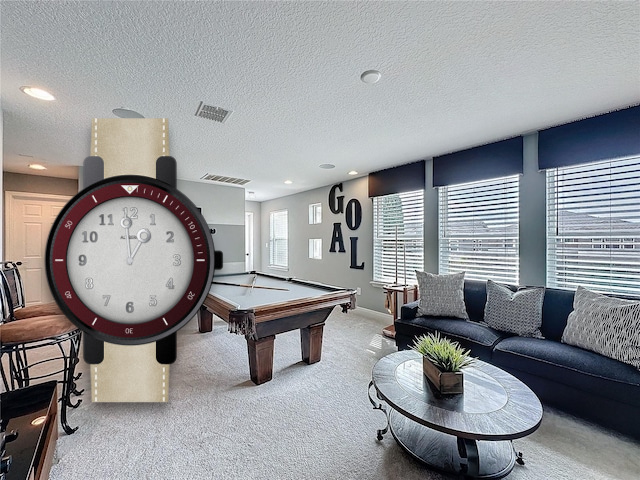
12:59
